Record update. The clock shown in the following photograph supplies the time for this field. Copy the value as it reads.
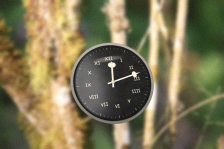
12:13
